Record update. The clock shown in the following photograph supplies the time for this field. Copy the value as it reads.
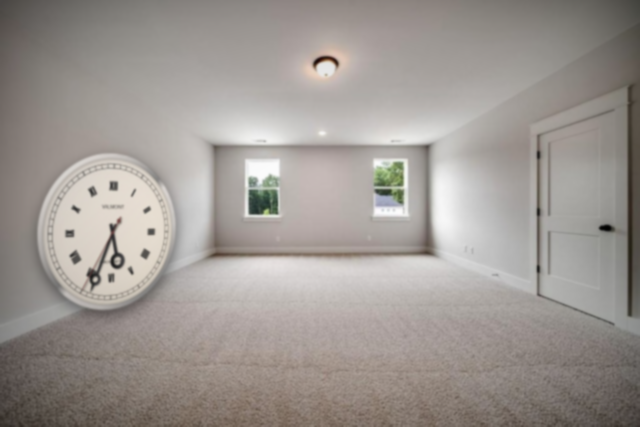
5:33:35
